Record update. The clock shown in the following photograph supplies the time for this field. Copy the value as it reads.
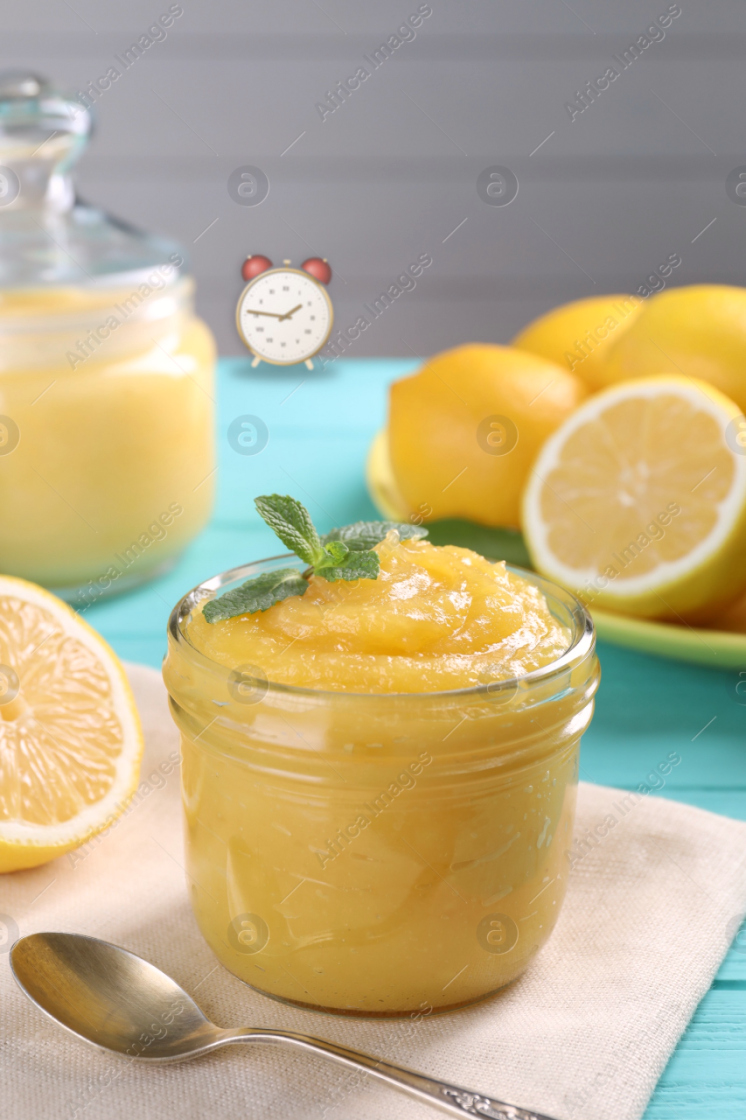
1:46
